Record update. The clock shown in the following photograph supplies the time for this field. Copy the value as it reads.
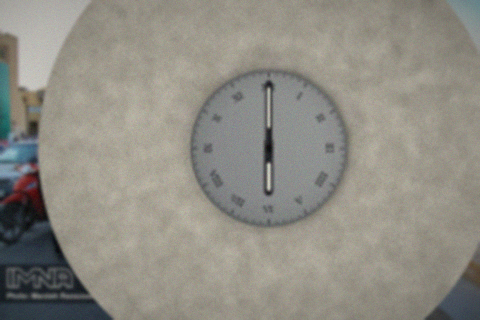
6:00
